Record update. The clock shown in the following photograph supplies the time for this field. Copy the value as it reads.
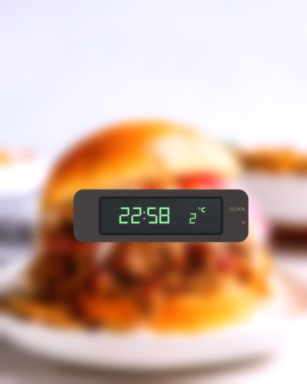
22:58
